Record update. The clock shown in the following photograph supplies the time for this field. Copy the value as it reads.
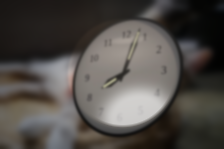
8:03
